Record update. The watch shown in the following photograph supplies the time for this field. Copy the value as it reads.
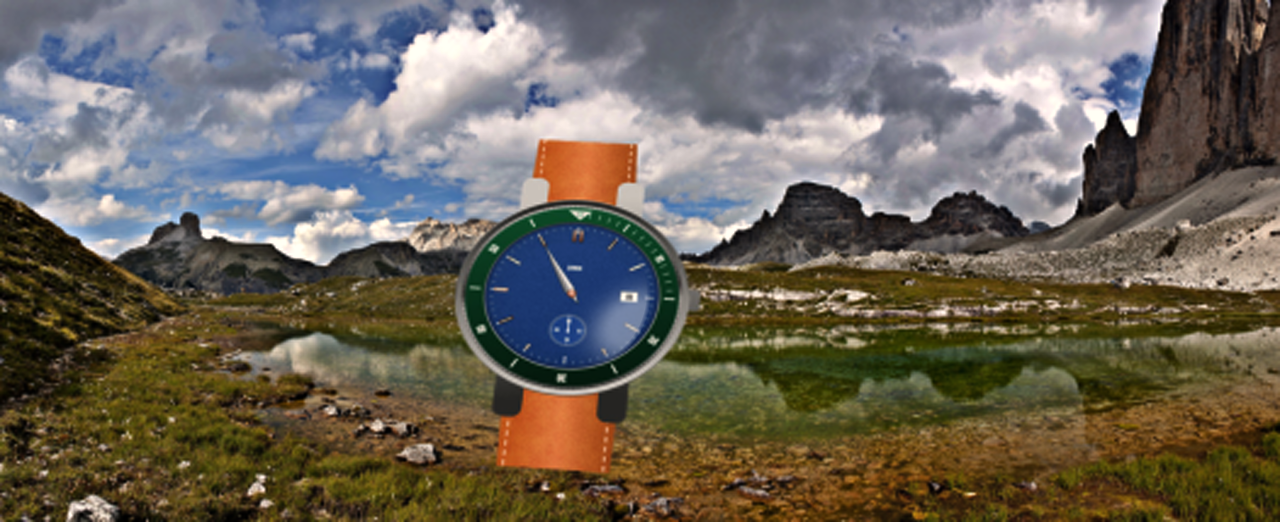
10:55
